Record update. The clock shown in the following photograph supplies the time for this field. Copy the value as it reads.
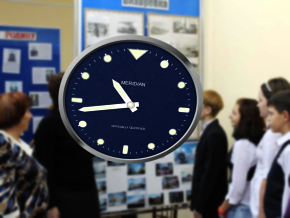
10:43
